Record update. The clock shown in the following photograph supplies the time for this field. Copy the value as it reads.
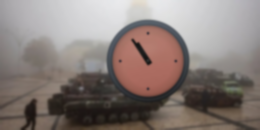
10:54
